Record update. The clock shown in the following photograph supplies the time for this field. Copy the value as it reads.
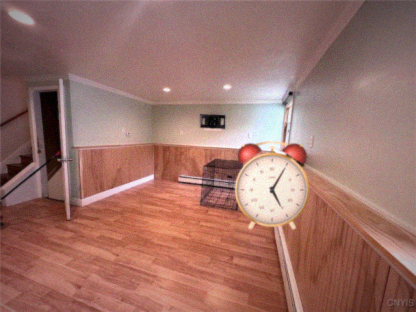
5:05
